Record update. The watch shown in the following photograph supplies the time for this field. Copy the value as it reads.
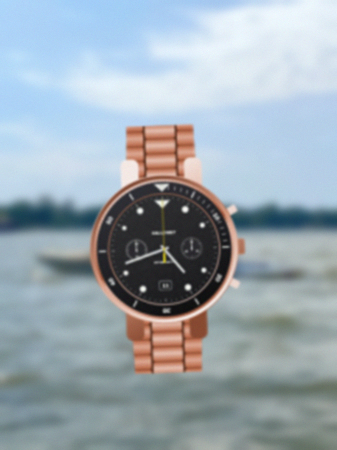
4:42
